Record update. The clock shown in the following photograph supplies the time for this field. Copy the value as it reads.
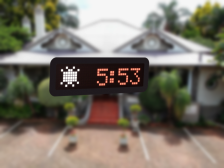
5:53
